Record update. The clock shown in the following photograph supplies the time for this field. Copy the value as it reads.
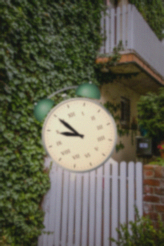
9:55
